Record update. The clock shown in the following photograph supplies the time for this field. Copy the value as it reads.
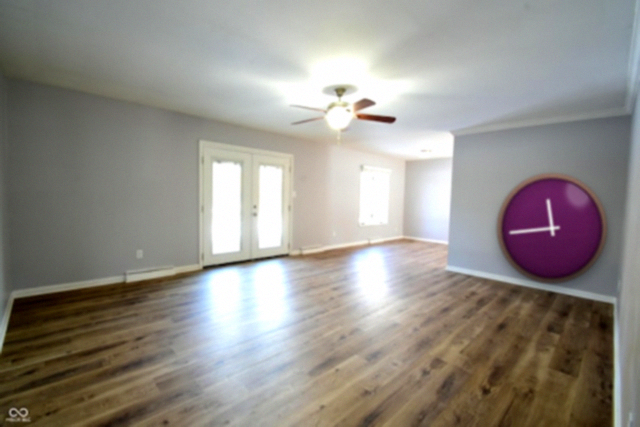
11:44
